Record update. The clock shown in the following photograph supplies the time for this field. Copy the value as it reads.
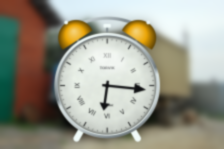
6:16
